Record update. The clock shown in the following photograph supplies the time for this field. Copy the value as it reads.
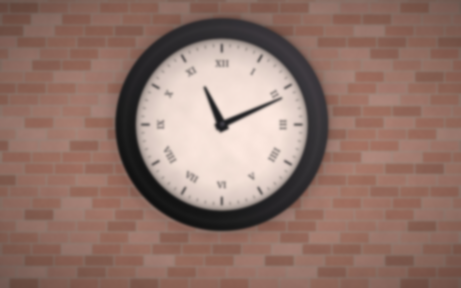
11:11
